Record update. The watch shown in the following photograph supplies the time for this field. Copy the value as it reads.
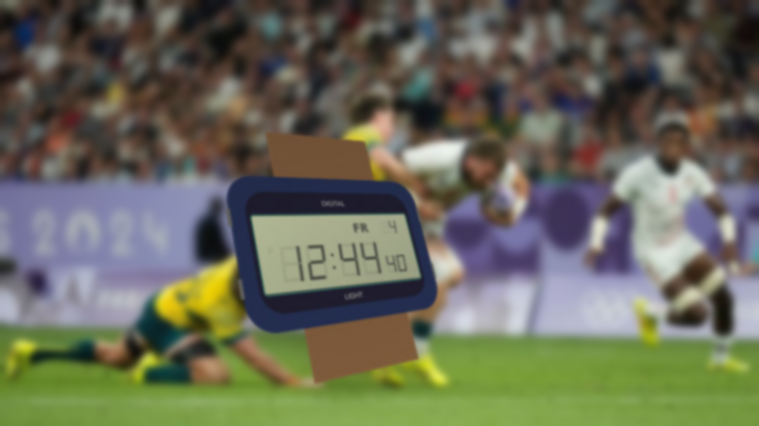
12:44:40
